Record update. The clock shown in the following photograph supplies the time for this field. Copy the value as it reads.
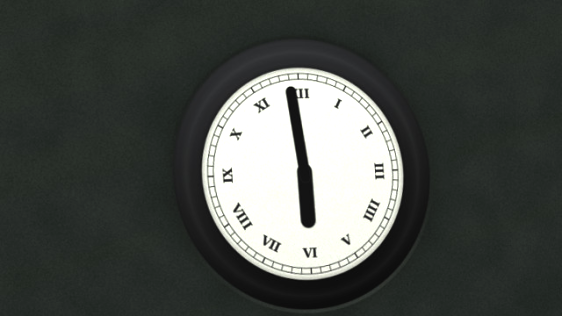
5:59
